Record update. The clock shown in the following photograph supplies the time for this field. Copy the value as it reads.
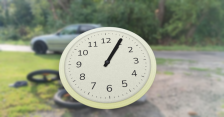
1:05
